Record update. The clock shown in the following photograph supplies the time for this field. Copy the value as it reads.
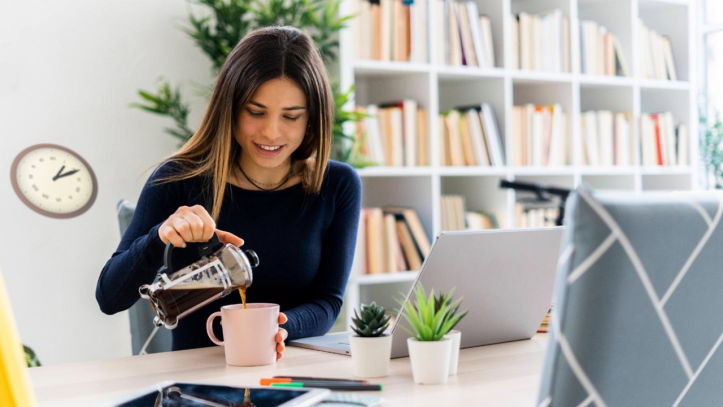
1:11
